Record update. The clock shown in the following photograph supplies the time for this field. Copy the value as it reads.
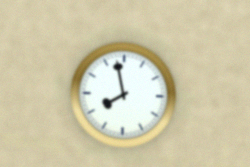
7:58
